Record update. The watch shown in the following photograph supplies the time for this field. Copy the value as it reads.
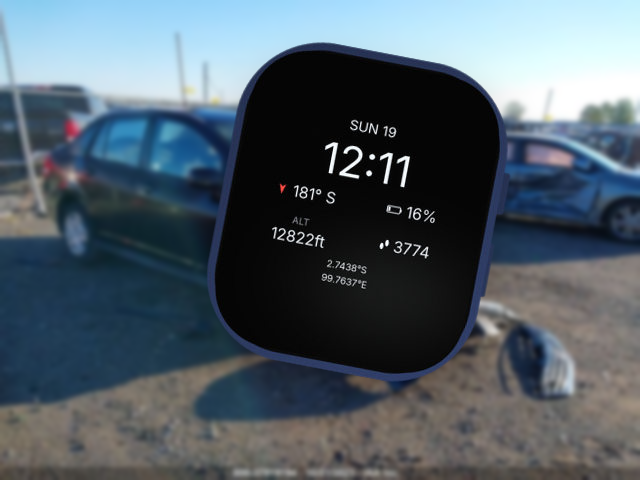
12:11
